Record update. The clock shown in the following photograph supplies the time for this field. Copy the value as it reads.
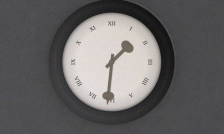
1:31
